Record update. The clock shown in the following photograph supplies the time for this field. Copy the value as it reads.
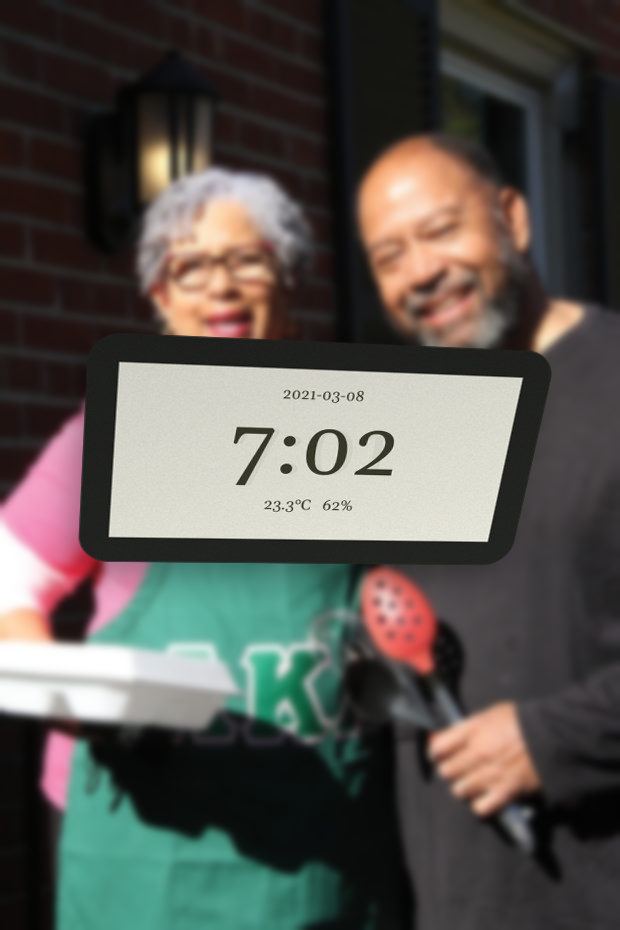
7:02
